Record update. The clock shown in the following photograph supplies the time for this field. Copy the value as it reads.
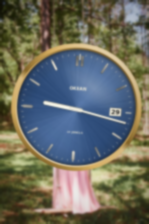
9:17
